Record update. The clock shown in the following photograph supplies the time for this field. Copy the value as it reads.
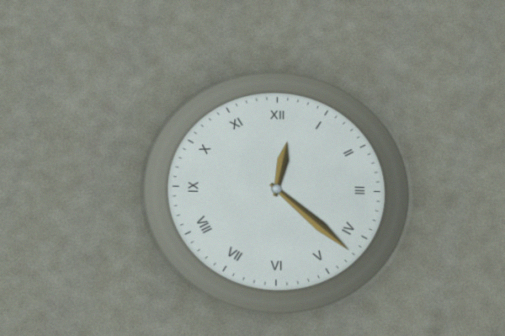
12:22
